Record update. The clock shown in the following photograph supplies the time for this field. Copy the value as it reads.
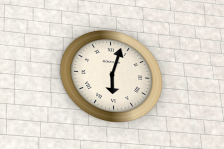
6:03
